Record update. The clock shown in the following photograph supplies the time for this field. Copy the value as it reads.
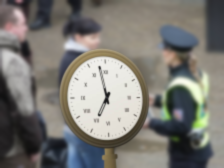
6:58
